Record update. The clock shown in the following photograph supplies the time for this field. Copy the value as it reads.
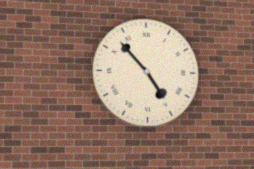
4:53
